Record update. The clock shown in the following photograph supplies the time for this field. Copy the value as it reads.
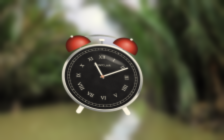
11:11
